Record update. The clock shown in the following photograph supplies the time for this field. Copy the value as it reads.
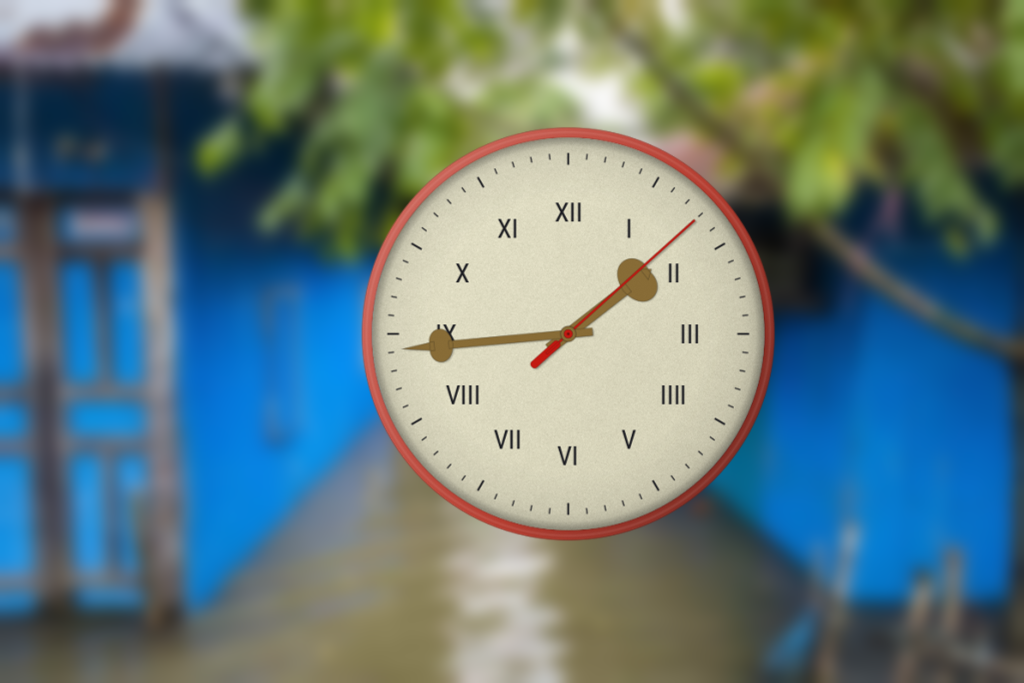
1:44:08
